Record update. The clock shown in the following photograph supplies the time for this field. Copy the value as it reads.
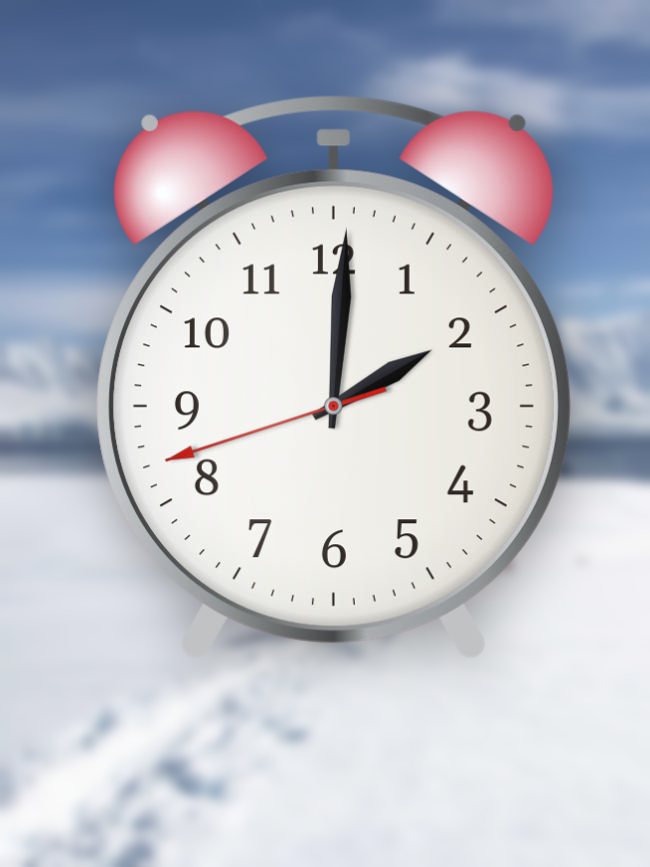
2:00:42
